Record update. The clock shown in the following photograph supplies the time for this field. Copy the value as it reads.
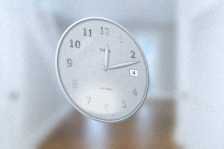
12:12
